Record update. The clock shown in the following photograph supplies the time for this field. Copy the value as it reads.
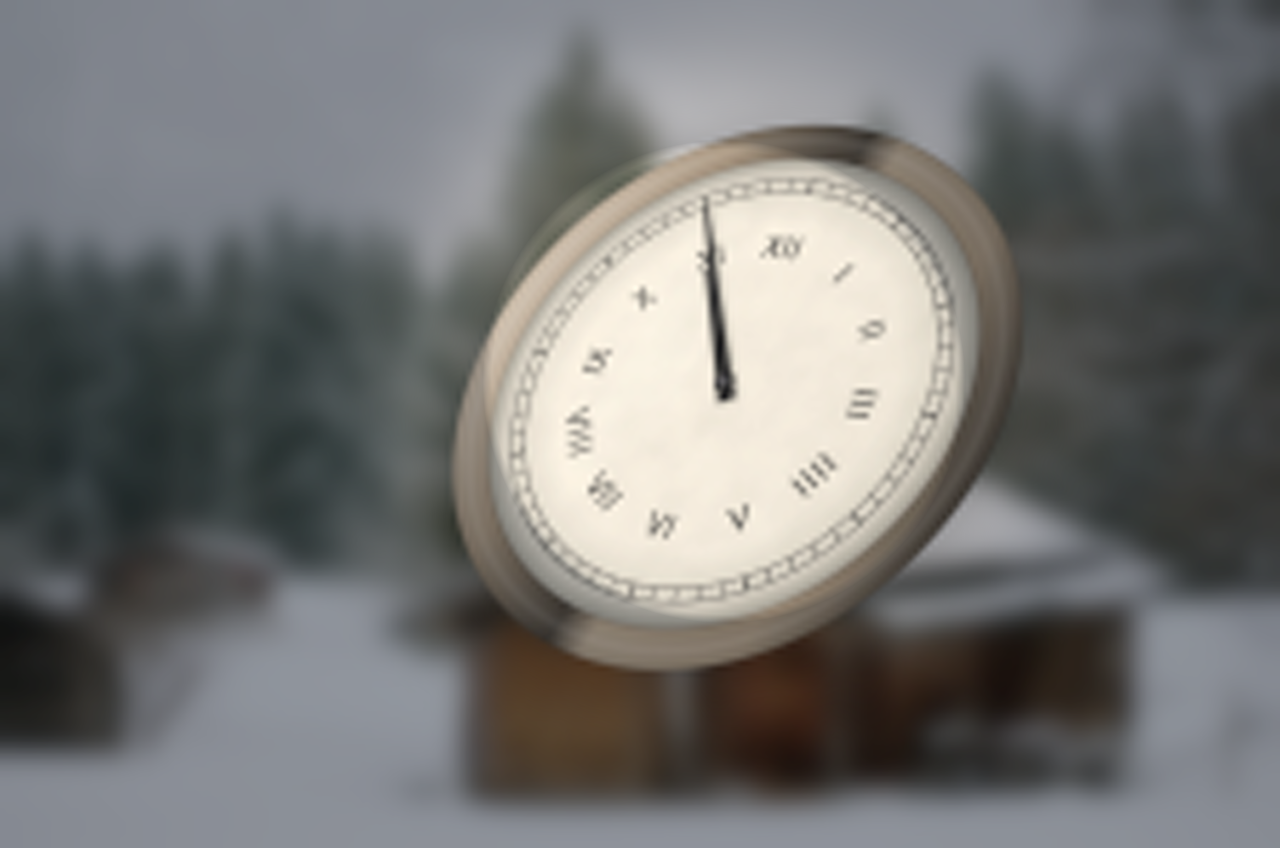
10:55
